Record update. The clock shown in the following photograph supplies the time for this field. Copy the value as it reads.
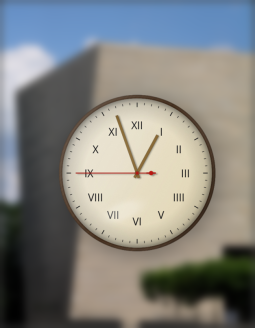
12:56:45
